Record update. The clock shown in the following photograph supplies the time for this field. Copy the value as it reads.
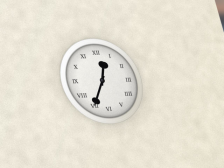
12:35
